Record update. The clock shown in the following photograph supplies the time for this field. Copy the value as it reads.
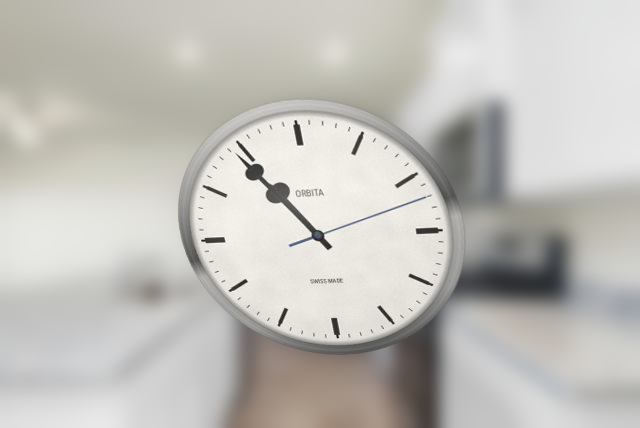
10:54:12
